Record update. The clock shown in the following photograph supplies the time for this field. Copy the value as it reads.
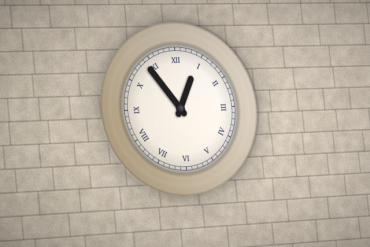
12:54
